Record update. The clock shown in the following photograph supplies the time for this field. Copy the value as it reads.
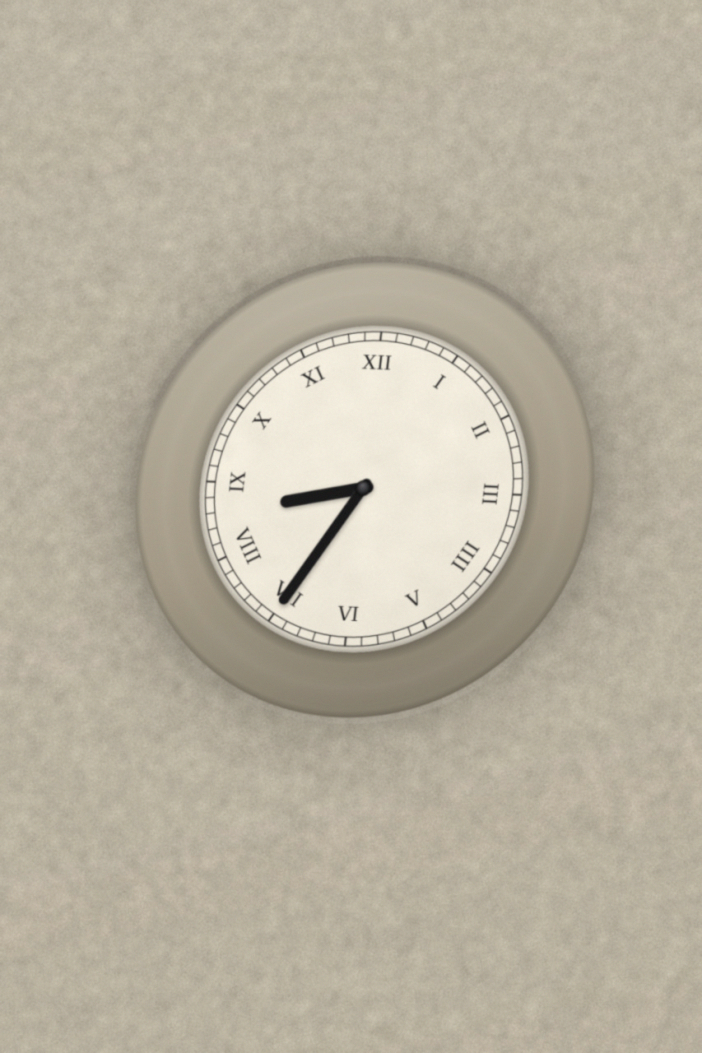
8:35
